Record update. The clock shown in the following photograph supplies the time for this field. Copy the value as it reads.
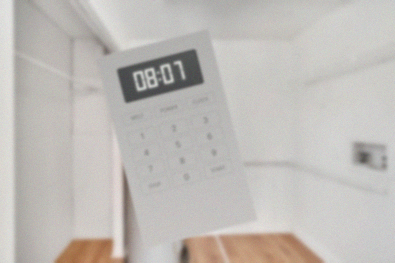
8:07
